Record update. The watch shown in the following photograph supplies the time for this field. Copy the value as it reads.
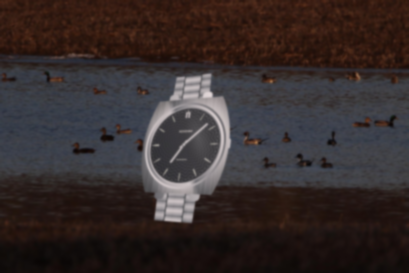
7:08
